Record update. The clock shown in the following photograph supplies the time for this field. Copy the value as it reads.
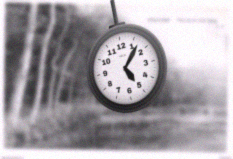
5:07
